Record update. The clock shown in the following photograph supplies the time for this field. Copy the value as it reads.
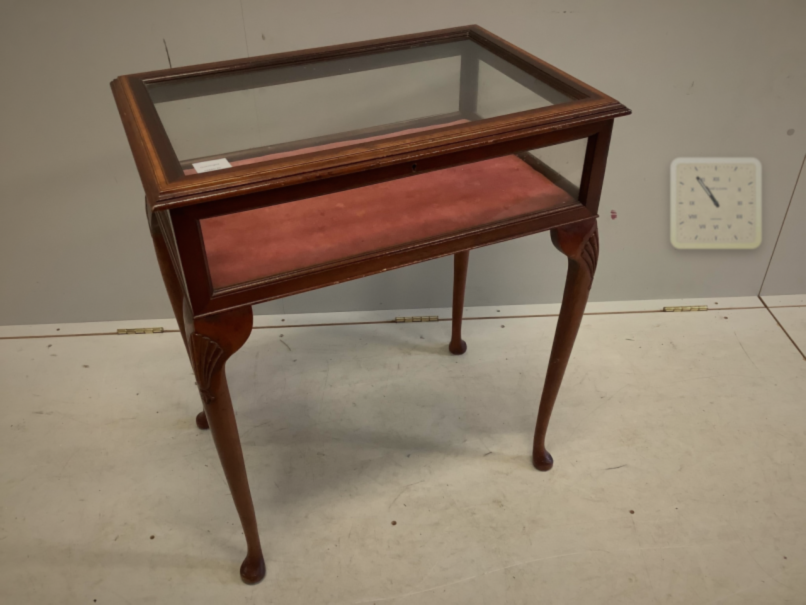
10:54
